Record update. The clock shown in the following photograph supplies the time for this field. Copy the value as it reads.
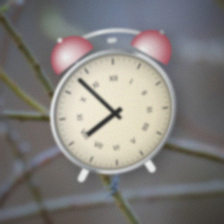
7:53
